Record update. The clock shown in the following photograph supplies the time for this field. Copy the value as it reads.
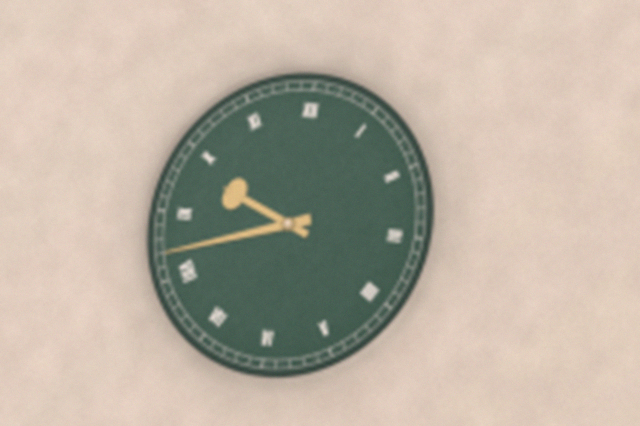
9:42
